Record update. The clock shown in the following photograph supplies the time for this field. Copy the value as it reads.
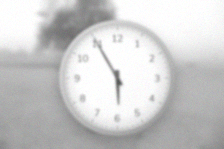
5:55
